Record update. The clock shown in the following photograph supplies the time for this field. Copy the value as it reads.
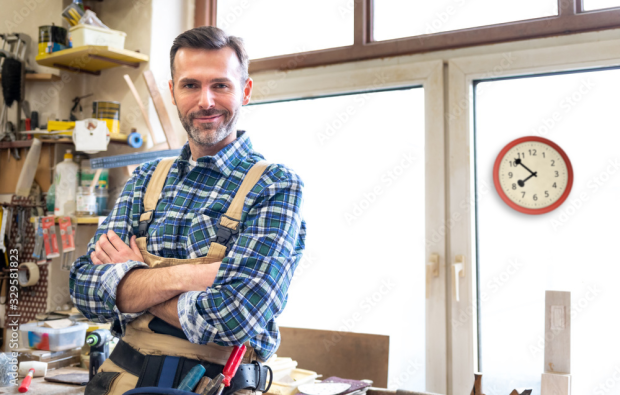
7:52
